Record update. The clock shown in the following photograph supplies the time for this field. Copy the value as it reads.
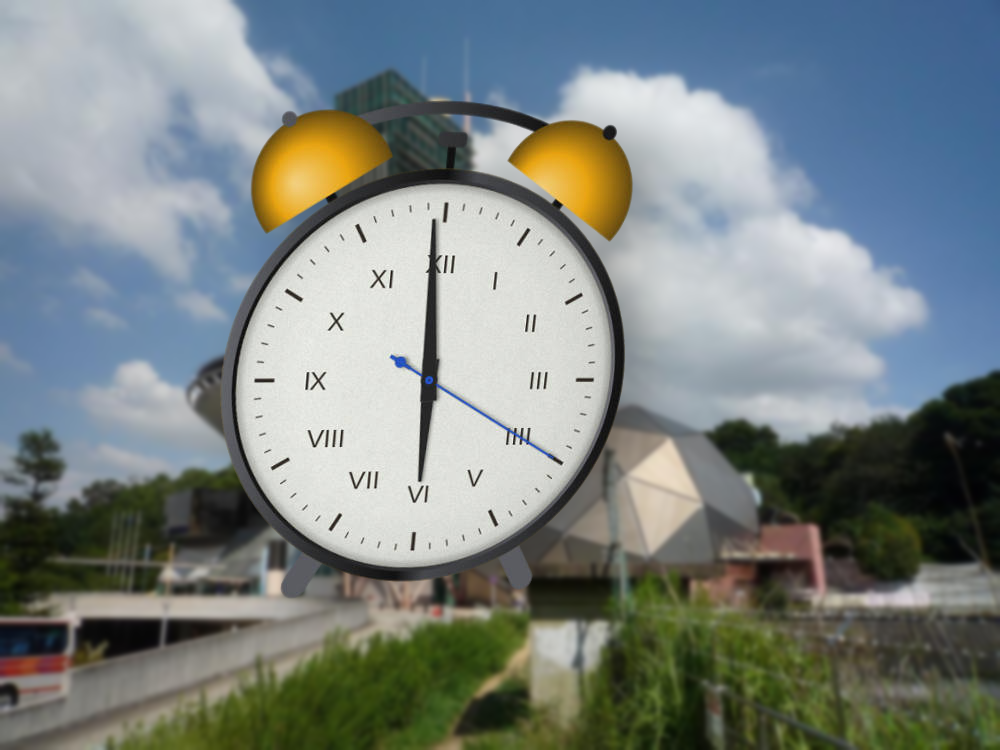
5:59:20
